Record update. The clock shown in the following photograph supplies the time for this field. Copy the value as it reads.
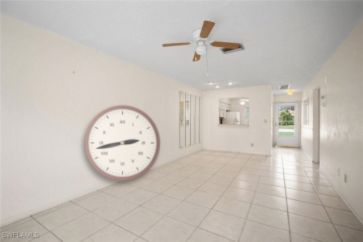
2:43
